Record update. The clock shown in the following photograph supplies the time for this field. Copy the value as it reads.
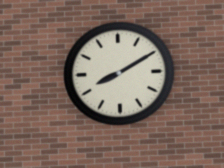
8:10
